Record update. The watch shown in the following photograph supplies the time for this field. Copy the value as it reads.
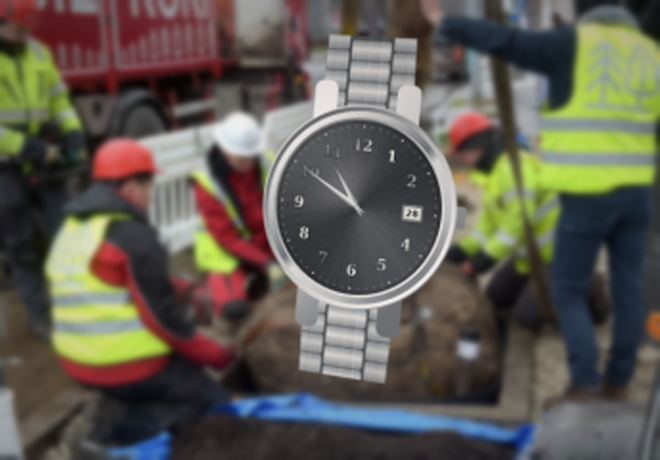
10:50
